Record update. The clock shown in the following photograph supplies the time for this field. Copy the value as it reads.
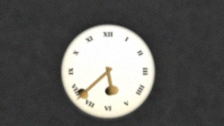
5:38
